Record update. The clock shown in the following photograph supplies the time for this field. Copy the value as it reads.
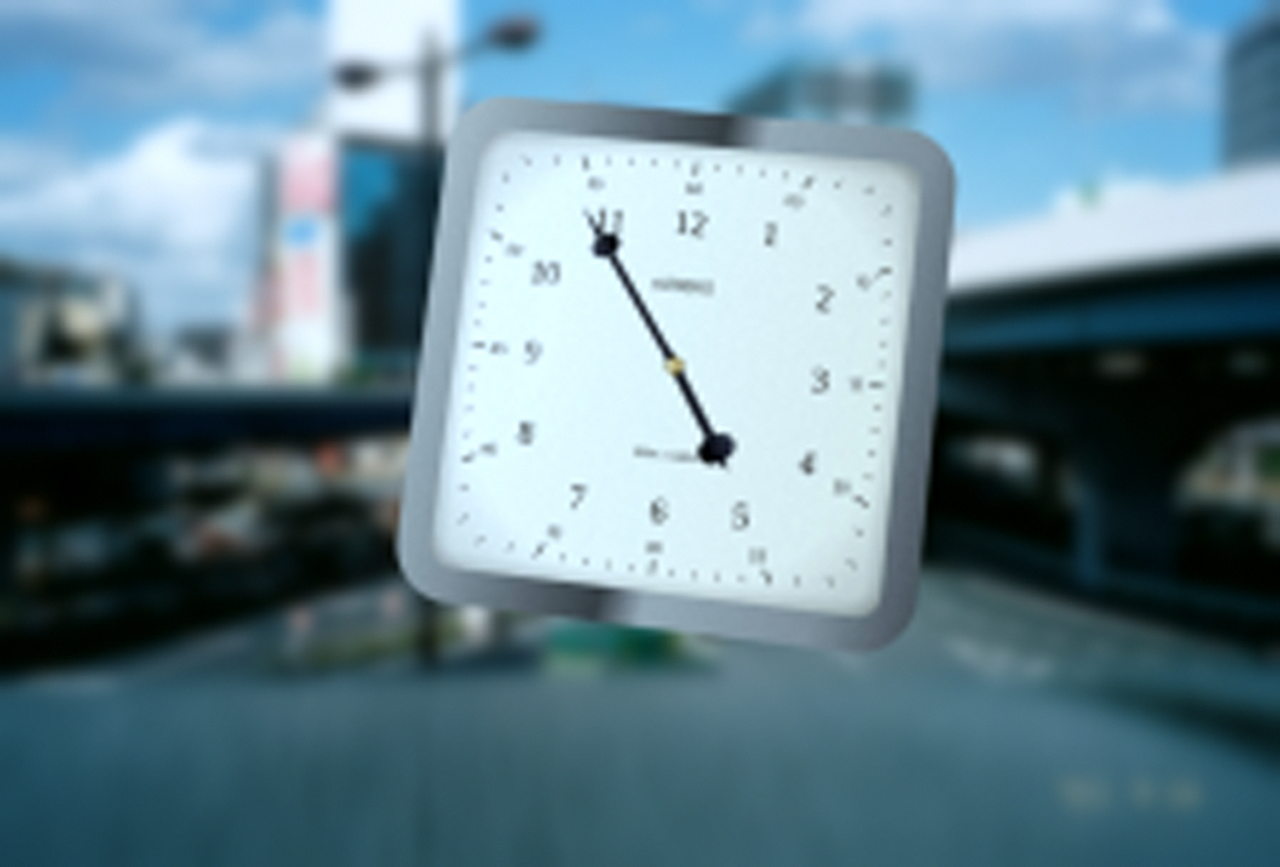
4:54
